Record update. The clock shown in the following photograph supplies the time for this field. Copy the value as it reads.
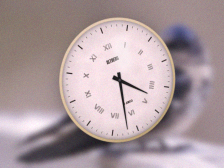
4:32
